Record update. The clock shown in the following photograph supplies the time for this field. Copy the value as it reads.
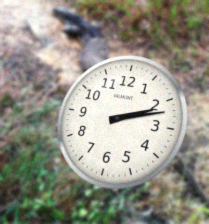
2:12
